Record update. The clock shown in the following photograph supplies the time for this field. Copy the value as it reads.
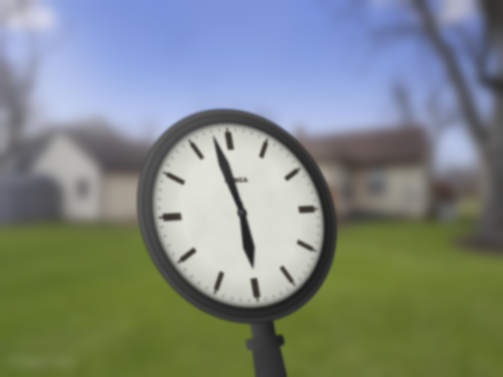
5:58
